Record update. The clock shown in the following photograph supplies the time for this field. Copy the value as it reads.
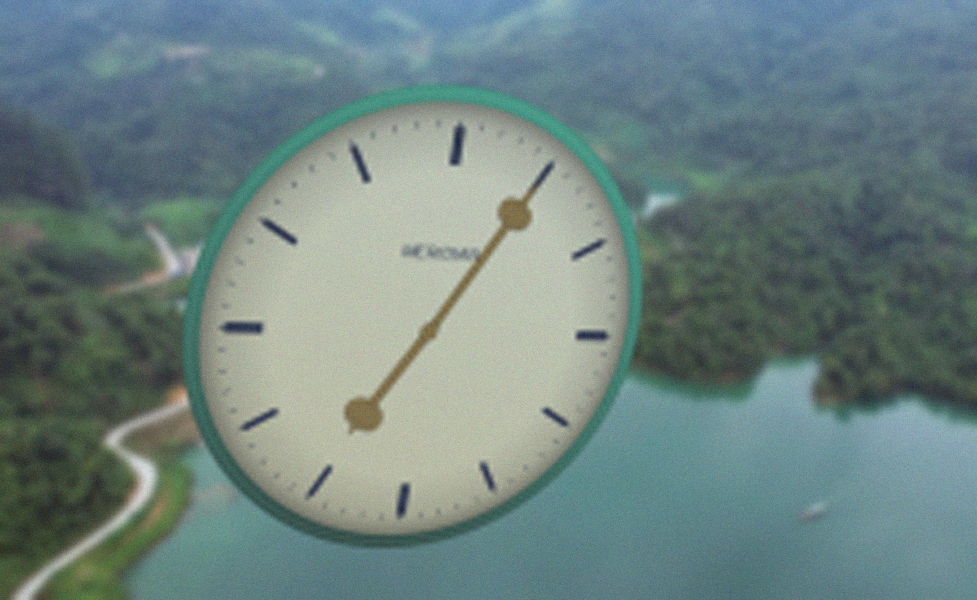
7:05
